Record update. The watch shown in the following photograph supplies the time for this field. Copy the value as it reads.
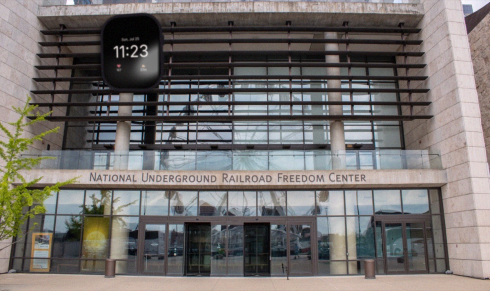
11:23
